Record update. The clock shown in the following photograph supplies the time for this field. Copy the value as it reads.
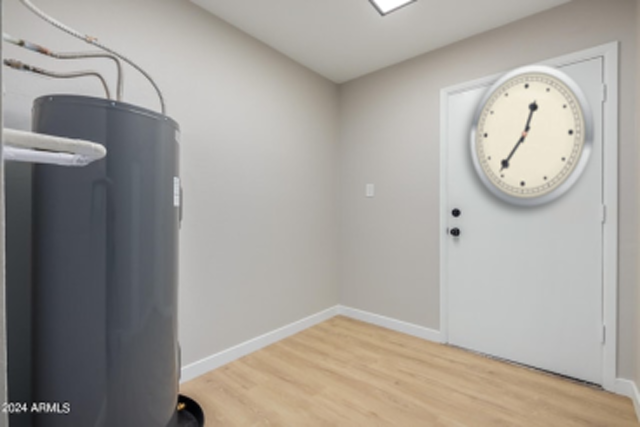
12:36
